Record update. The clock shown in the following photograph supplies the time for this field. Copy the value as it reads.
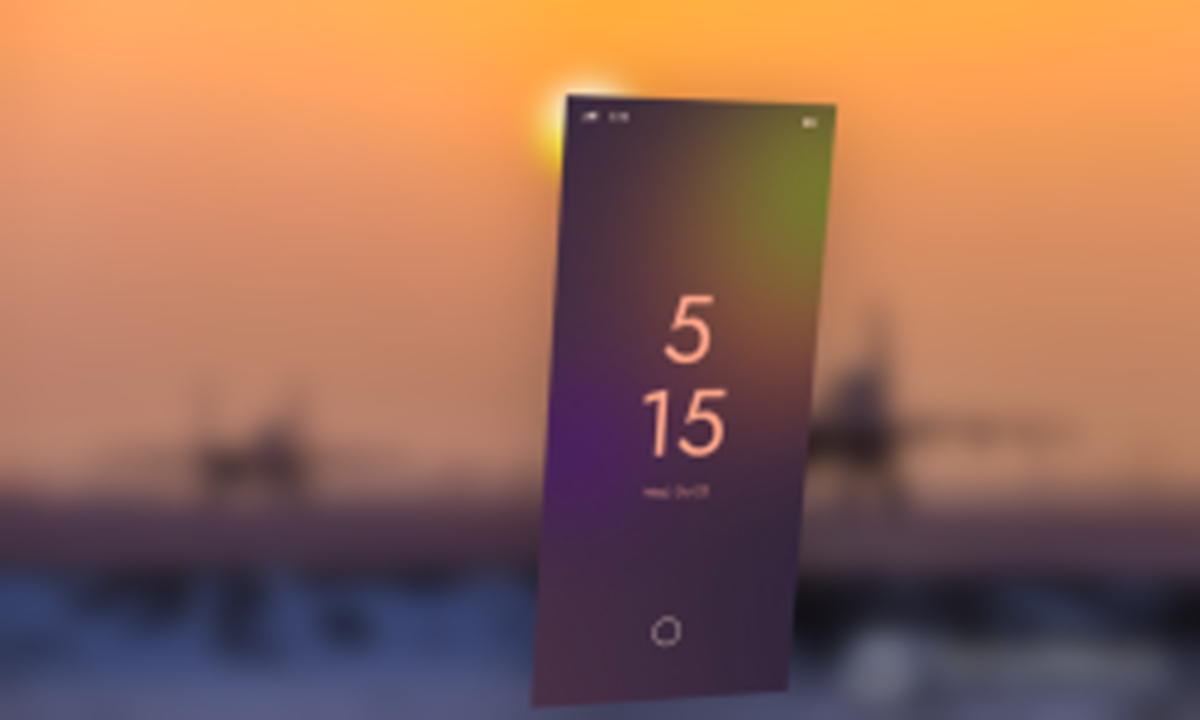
5:15
